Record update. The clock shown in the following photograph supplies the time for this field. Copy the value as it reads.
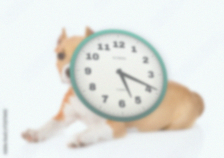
5:19
